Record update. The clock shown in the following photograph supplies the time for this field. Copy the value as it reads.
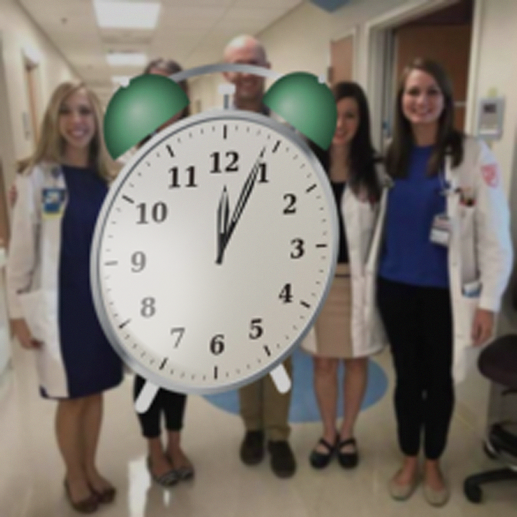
12:04
